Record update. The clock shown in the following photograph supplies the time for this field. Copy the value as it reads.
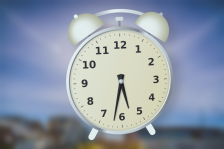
5:32
